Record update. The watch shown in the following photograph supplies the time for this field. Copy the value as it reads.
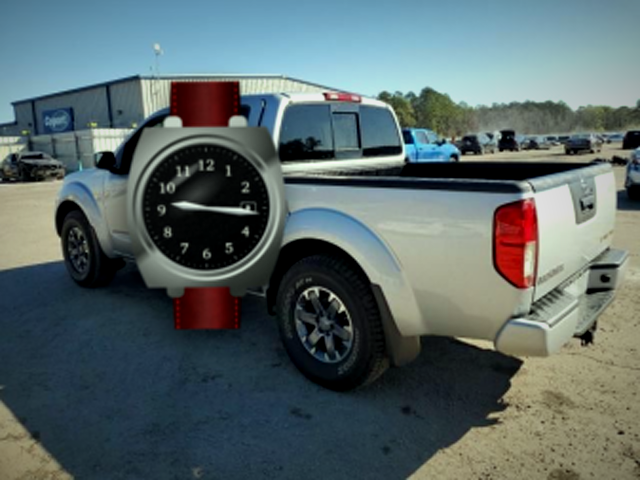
9:16
